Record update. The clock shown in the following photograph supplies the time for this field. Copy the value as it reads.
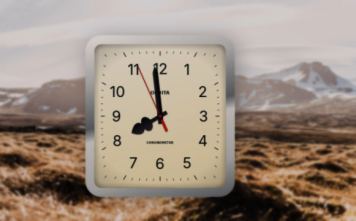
7:58:56
